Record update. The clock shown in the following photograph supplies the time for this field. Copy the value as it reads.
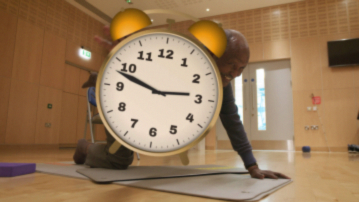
2:48
